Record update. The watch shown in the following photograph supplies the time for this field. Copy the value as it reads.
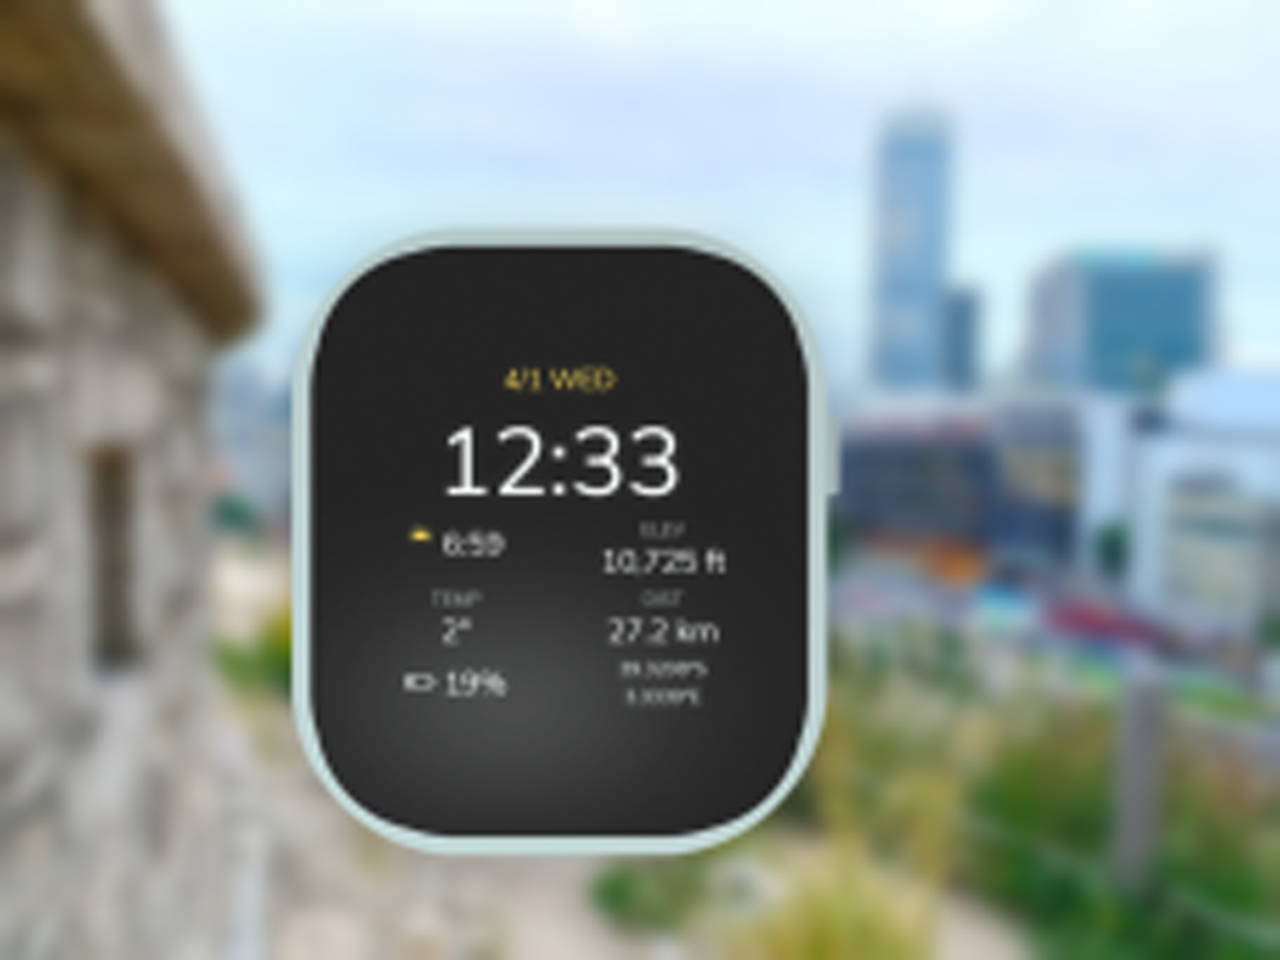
12:33
